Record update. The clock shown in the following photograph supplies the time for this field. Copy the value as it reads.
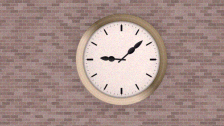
9:08
